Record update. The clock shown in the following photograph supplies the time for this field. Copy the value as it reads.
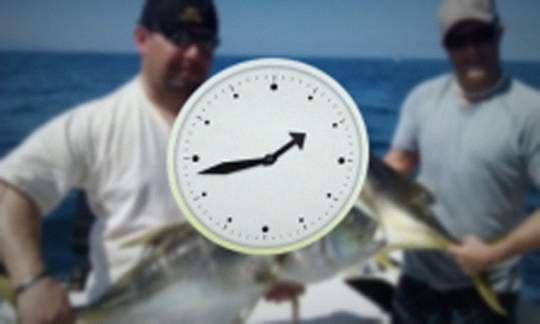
1:43
